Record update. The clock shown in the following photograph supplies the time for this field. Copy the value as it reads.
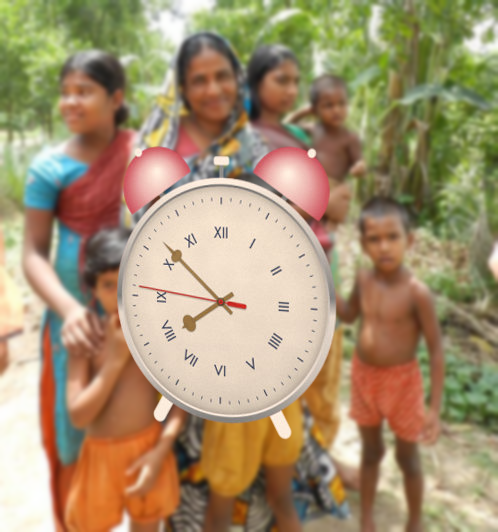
7:51:46
